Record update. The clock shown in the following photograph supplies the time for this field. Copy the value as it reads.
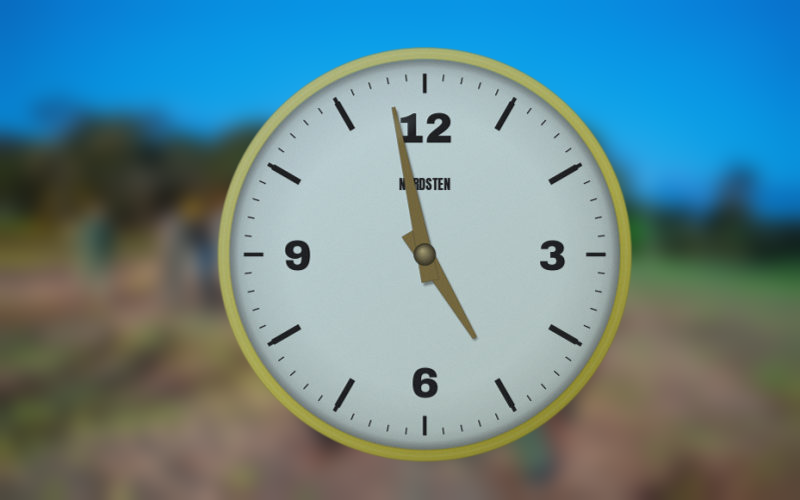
4:58
